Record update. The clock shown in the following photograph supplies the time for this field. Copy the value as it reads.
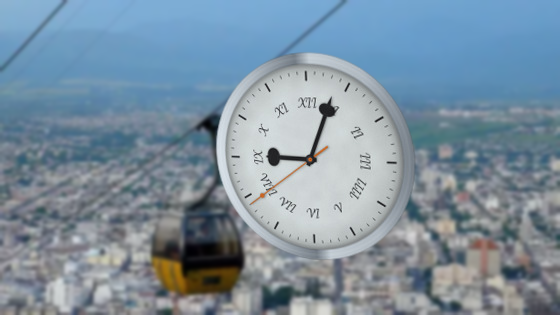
9:03:39
